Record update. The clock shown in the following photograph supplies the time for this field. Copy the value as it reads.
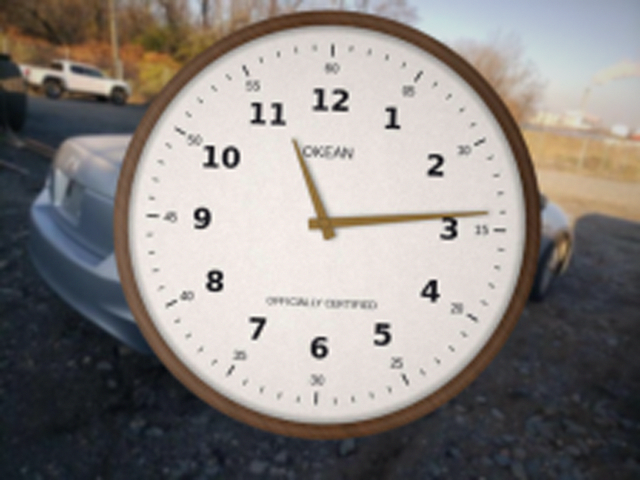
11:14
